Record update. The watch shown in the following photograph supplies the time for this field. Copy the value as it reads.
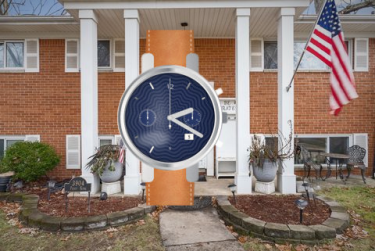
2:20
